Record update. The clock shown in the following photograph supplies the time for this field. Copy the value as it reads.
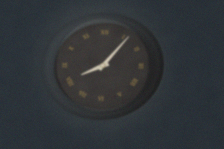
8:06
